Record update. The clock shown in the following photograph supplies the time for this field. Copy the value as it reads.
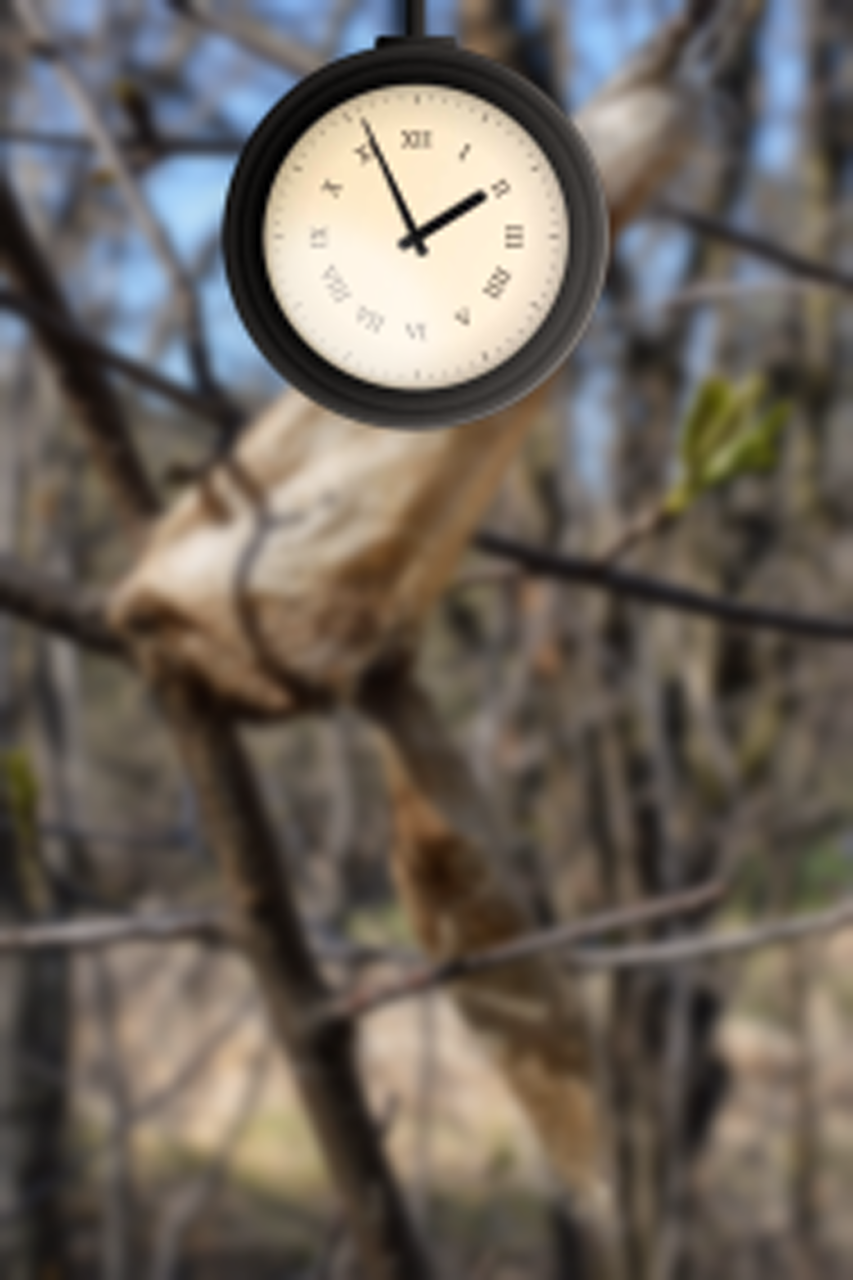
1:56
